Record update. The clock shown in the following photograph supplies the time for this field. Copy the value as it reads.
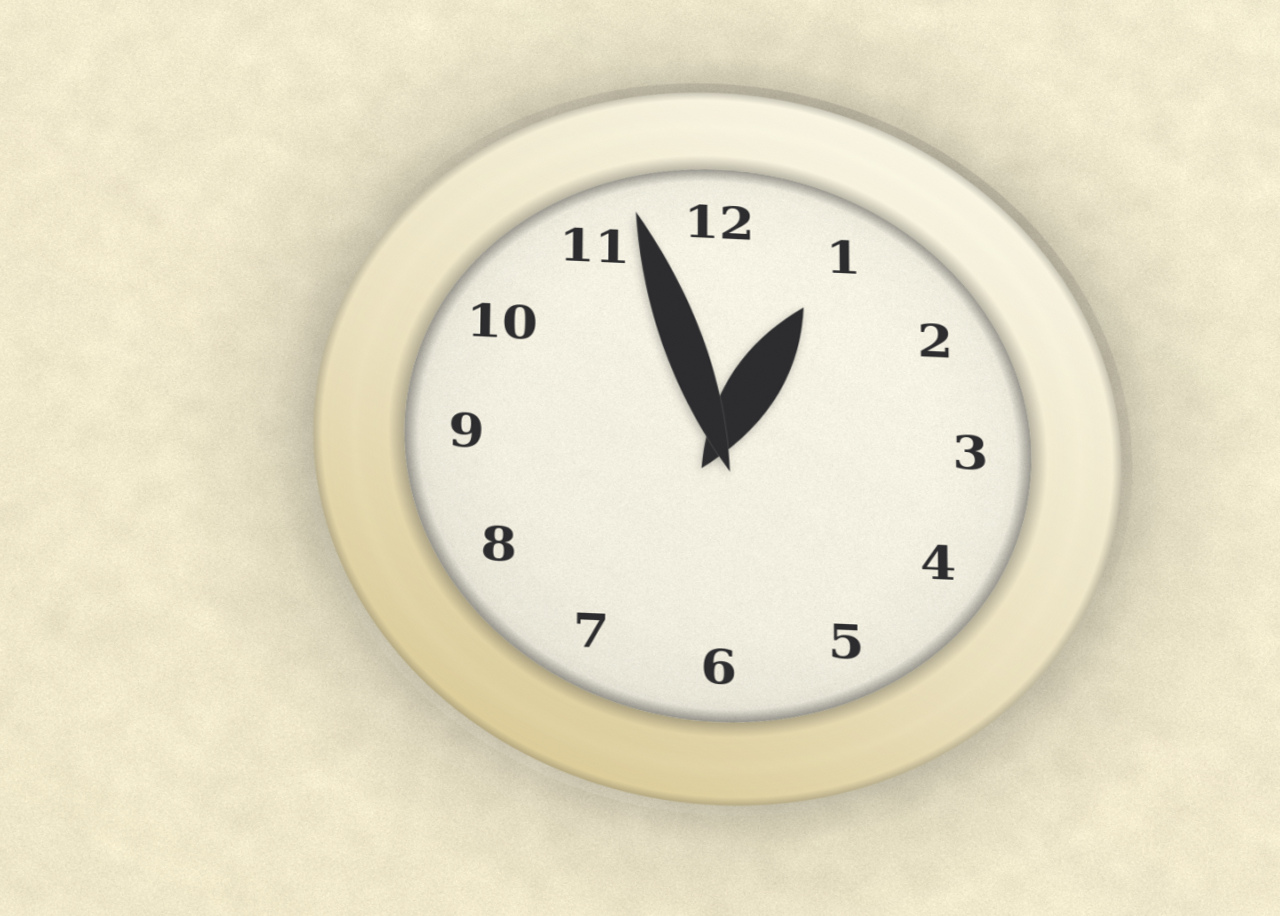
12:57
